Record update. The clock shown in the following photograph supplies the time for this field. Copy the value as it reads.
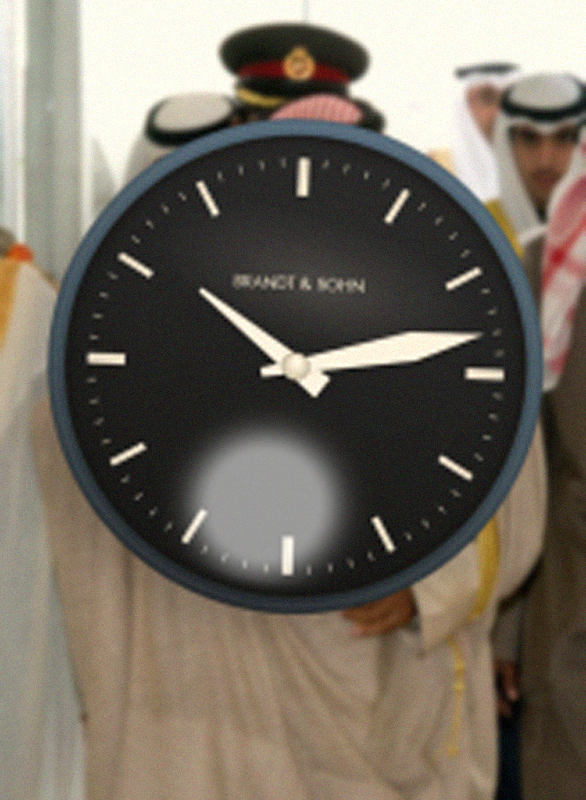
10:13
